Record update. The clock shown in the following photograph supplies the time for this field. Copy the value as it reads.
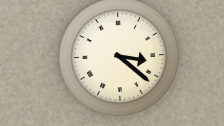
3:22
